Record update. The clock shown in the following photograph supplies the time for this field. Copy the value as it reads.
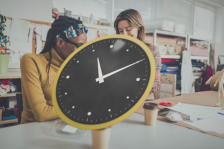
11:10
